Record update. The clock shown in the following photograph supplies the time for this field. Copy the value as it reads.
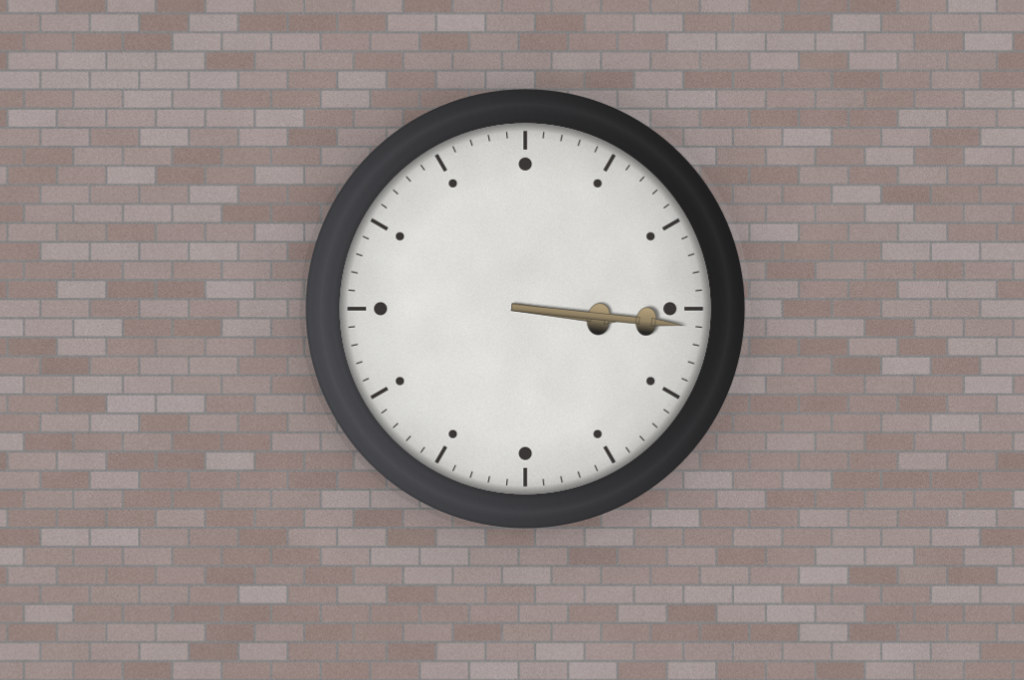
3:16
